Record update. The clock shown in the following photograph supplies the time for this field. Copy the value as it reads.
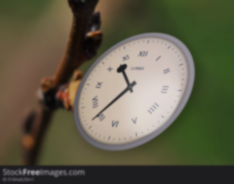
10:36
